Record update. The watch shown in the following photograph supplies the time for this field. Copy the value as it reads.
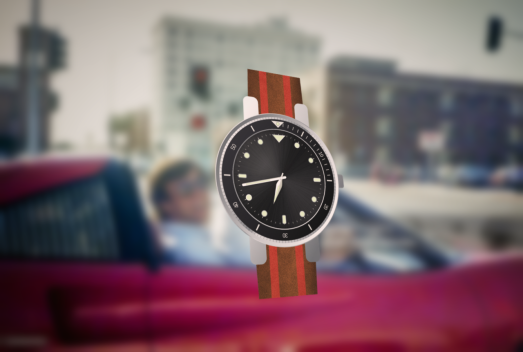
6:43
